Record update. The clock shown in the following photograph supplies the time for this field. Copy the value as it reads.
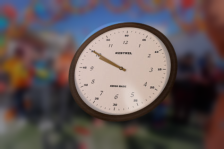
9:50
